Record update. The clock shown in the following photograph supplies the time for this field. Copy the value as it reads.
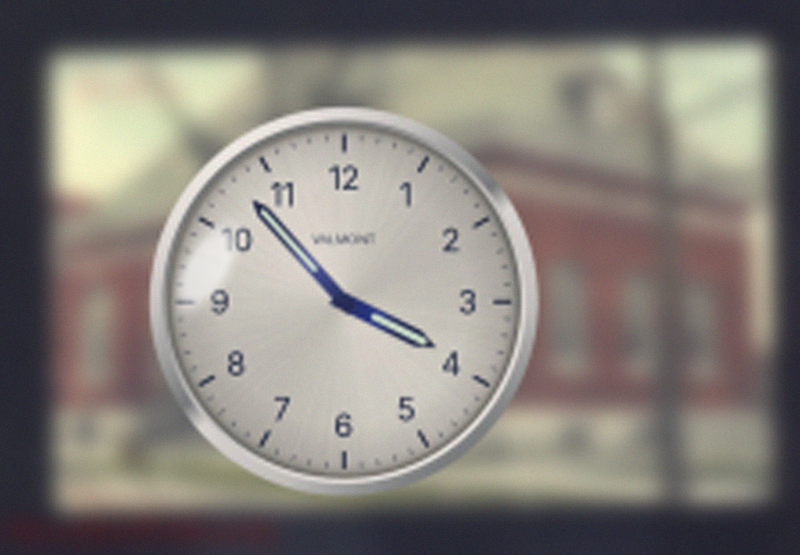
3:53
